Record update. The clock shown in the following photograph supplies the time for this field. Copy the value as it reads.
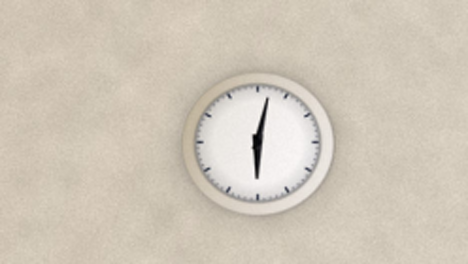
6:02
